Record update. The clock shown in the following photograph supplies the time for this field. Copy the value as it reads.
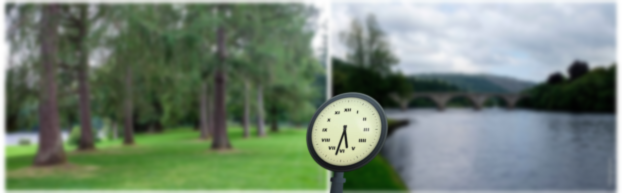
5:32
